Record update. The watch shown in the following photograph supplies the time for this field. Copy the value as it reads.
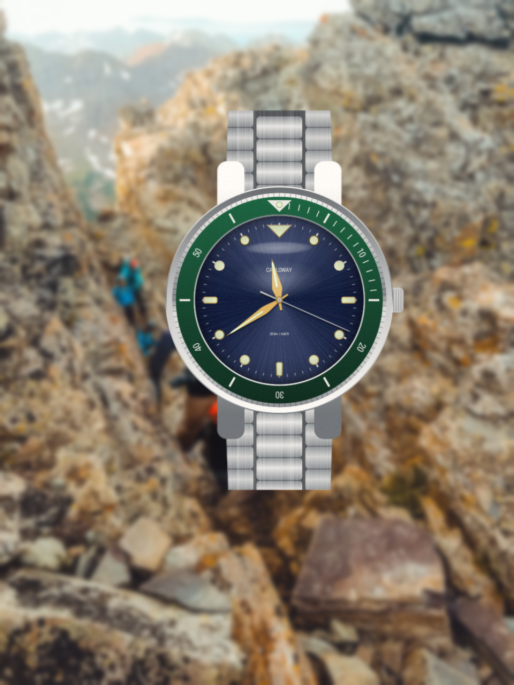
11:39:19
